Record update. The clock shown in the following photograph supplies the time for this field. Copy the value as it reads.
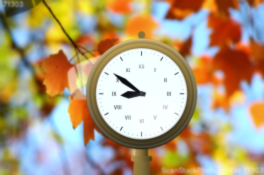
8:51
